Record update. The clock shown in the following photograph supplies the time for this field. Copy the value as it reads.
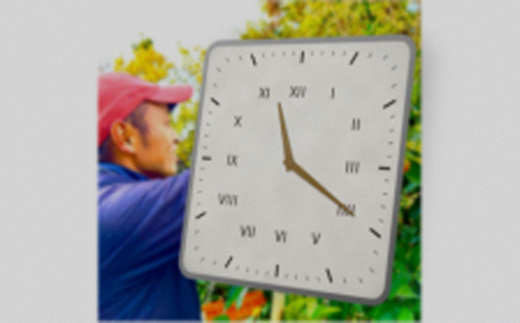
11:20
